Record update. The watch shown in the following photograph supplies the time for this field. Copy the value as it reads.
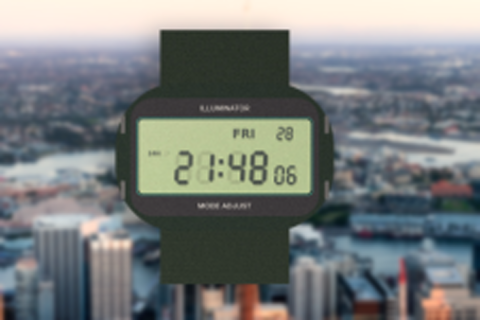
21:48:06
